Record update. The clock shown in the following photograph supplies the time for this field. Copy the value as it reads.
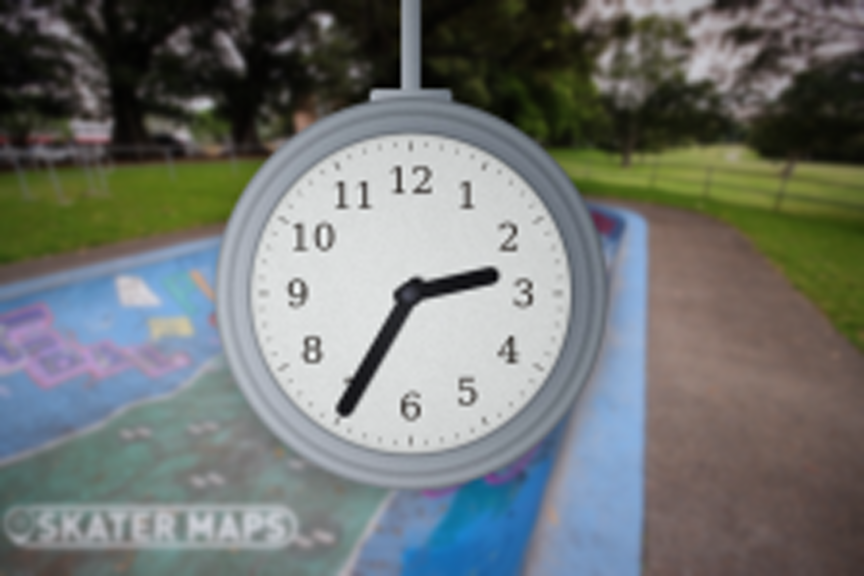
2:35
